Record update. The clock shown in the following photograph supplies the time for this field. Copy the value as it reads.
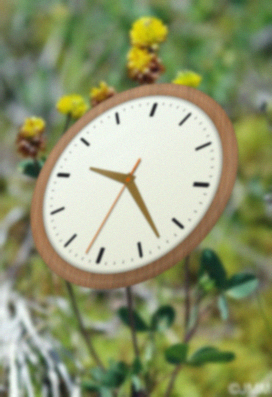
9:22:32
